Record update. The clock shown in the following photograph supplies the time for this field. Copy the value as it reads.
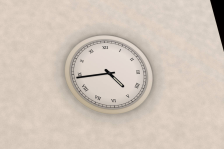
4:44
